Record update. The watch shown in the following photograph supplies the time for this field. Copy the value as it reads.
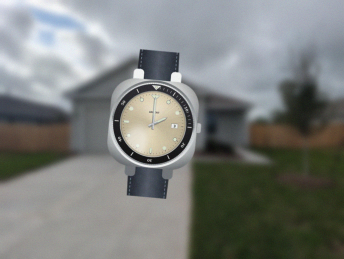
2:00
